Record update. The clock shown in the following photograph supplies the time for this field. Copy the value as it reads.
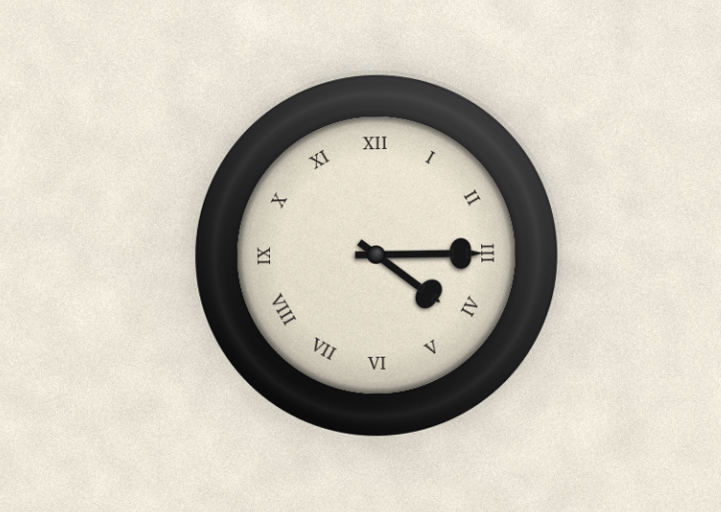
4:15
